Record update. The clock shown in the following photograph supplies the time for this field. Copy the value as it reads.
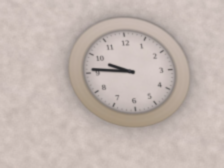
9:46
